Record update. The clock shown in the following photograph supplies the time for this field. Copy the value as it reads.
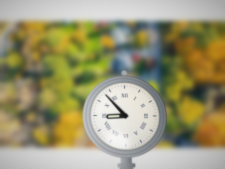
8:53
